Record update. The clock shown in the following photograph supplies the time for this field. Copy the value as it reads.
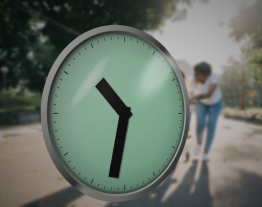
10:32
